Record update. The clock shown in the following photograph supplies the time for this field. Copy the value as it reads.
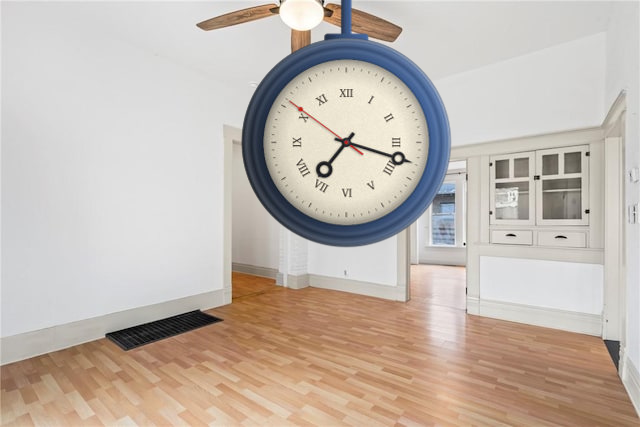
7:17:51
